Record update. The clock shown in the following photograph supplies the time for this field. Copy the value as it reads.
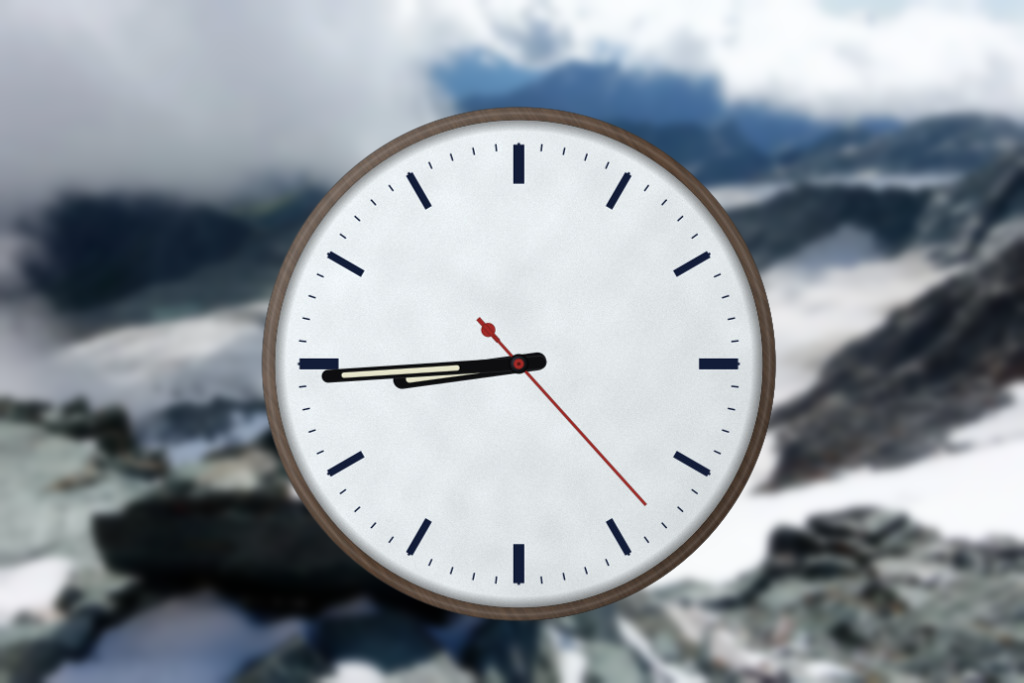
8:44:23
